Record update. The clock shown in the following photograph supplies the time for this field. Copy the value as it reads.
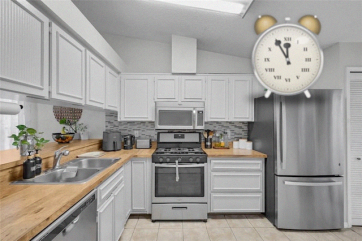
11:55
